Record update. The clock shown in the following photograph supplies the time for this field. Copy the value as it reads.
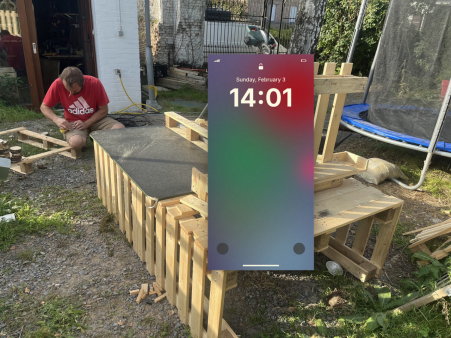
14:01
